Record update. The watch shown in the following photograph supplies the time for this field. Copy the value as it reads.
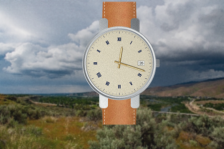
12:18
